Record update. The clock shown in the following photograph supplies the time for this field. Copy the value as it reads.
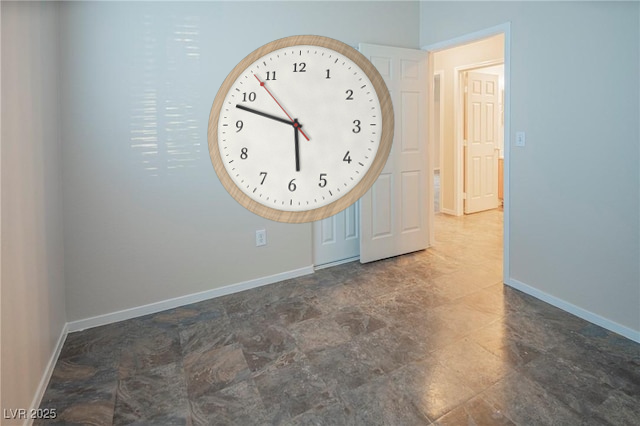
5:47:53
